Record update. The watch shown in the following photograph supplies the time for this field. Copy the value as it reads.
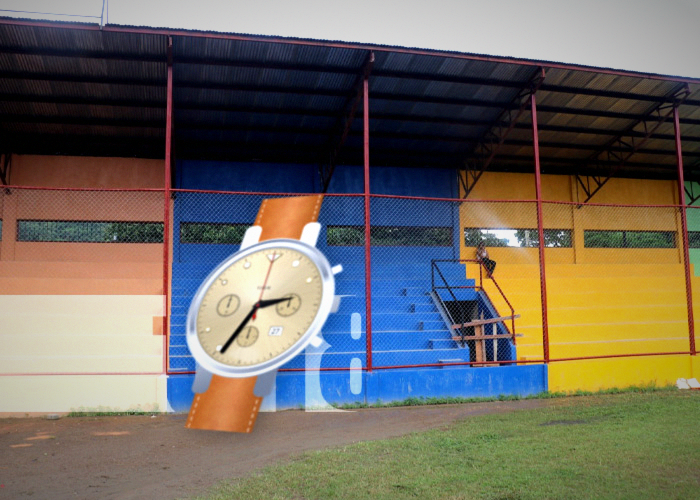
2:34
